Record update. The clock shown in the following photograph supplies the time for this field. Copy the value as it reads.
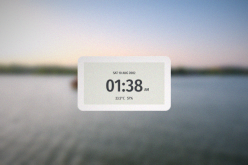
1:38
